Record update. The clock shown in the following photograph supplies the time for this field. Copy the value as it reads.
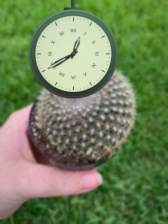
12:40
